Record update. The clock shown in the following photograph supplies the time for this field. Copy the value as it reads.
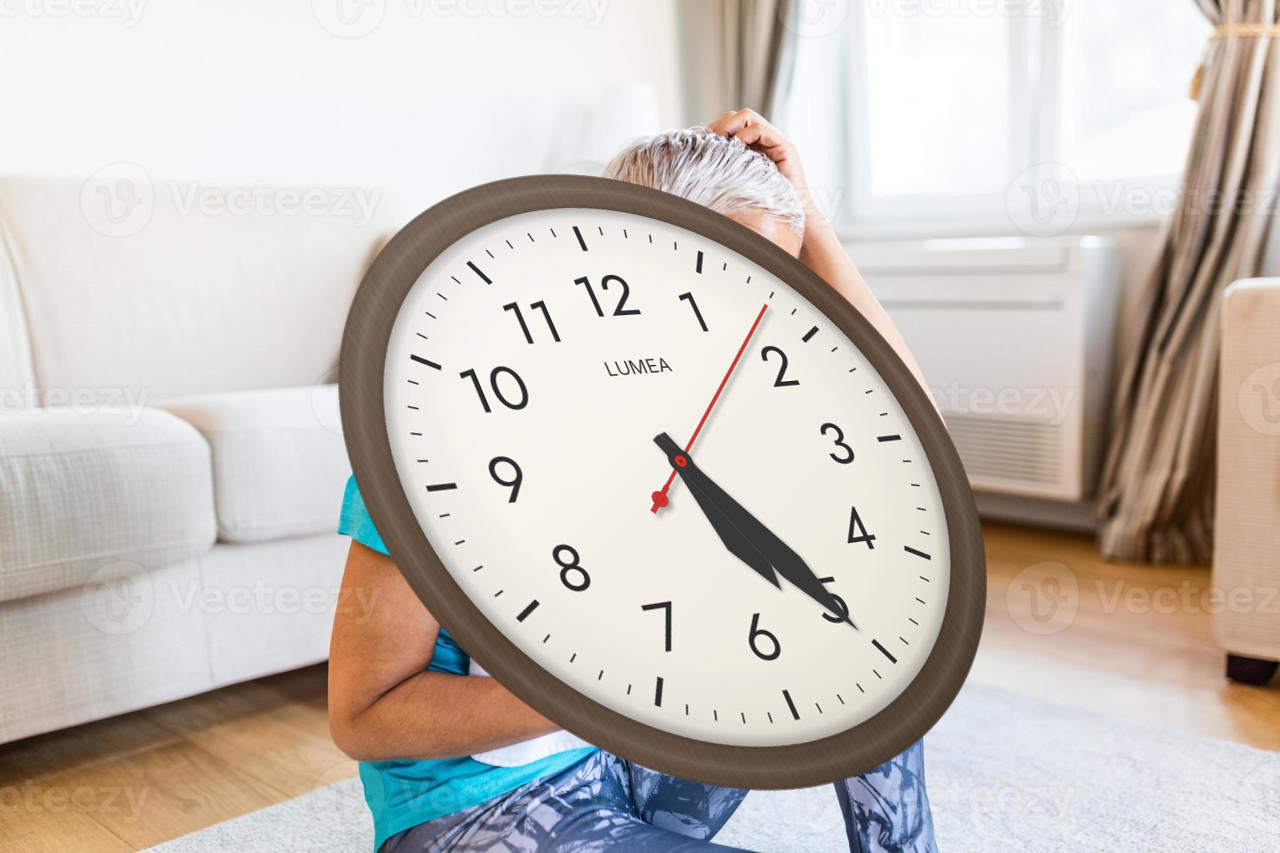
5:25:08
